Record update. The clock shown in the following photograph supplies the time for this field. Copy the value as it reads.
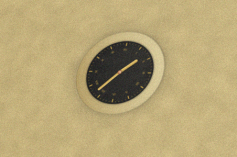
1:37
